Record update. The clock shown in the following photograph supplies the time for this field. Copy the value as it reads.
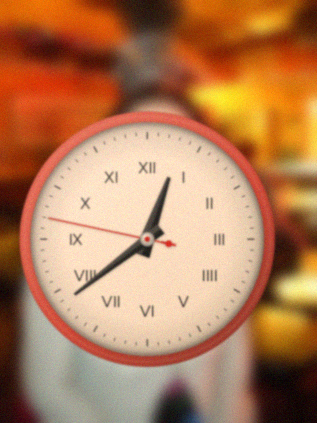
12:38:47
